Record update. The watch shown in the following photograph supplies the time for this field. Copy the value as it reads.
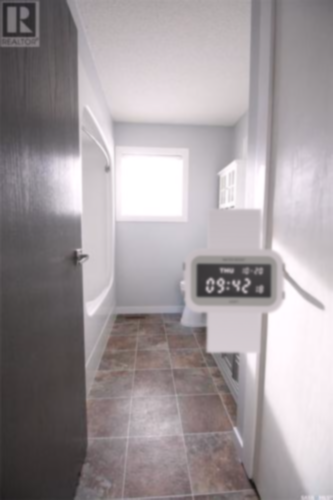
9:42
